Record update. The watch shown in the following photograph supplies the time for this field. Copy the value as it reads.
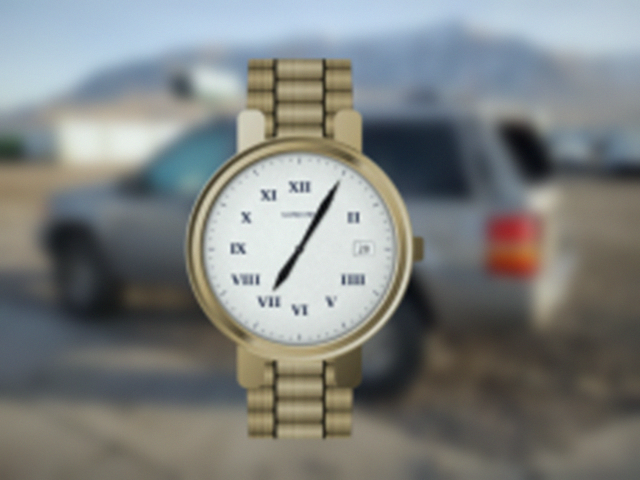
7:05
